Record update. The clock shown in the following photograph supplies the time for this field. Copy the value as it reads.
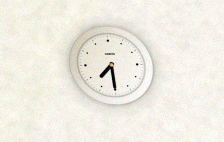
7:30
